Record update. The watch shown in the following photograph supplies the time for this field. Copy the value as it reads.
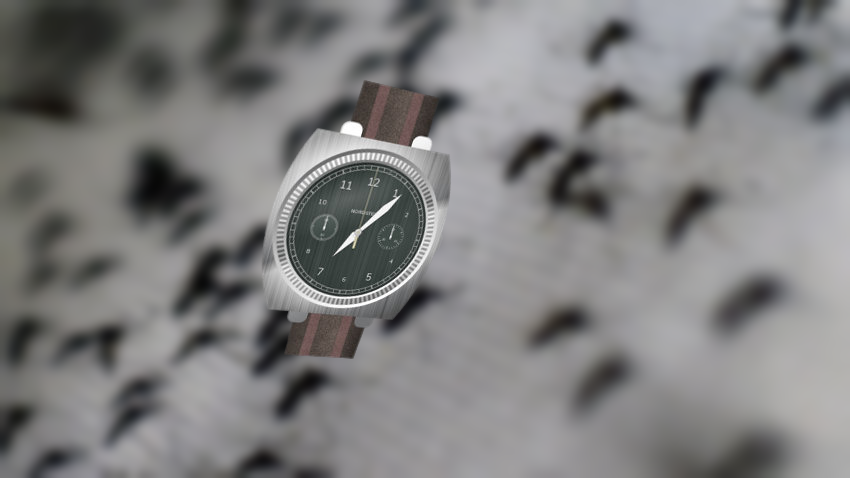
7:06
